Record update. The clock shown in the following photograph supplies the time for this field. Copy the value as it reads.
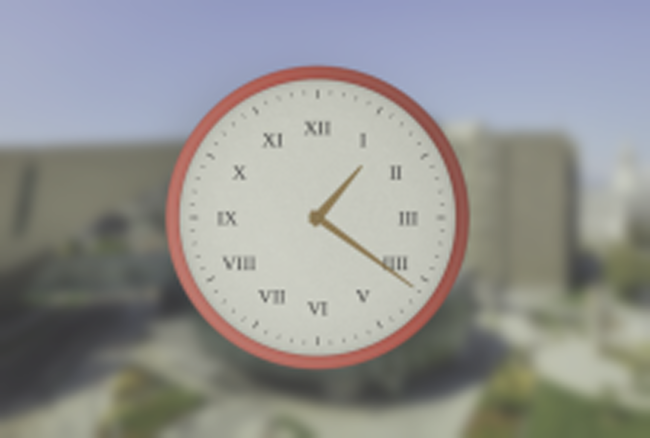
1:21
